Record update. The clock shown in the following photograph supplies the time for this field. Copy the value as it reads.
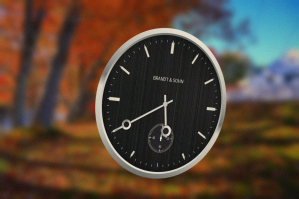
5:40
